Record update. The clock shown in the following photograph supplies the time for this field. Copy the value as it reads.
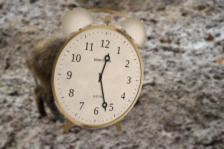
12:27
